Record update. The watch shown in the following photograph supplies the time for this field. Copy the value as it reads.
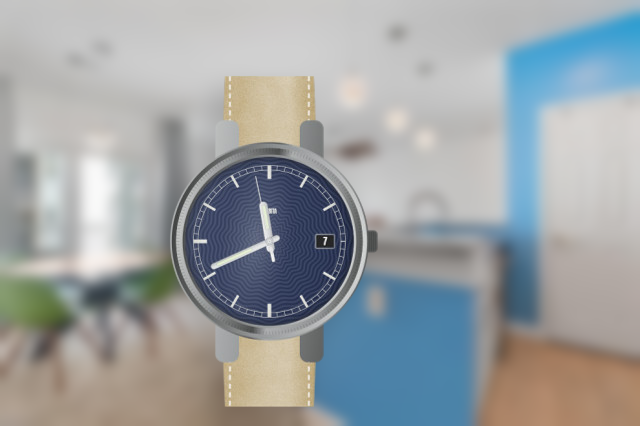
11:40:58
